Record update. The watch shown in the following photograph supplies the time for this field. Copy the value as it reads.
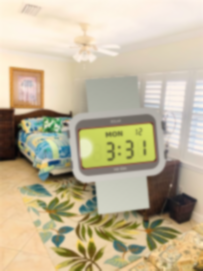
3:31
